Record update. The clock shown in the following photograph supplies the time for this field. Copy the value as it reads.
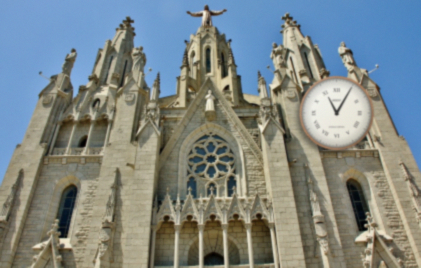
11:05
